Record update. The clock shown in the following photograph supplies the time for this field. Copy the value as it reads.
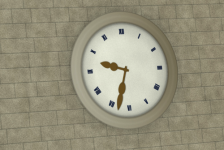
9:33
